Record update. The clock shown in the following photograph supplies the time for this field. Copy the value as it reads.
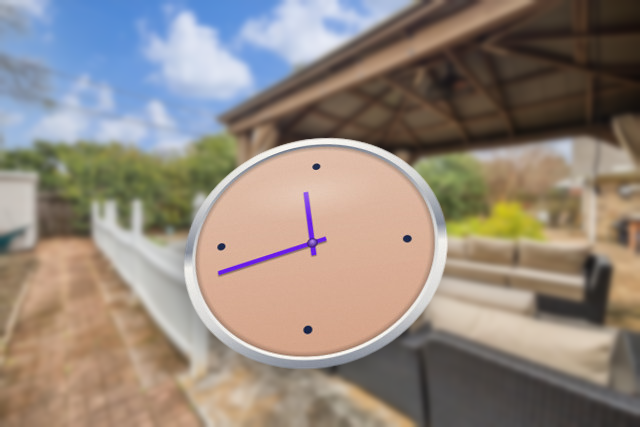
11:42
